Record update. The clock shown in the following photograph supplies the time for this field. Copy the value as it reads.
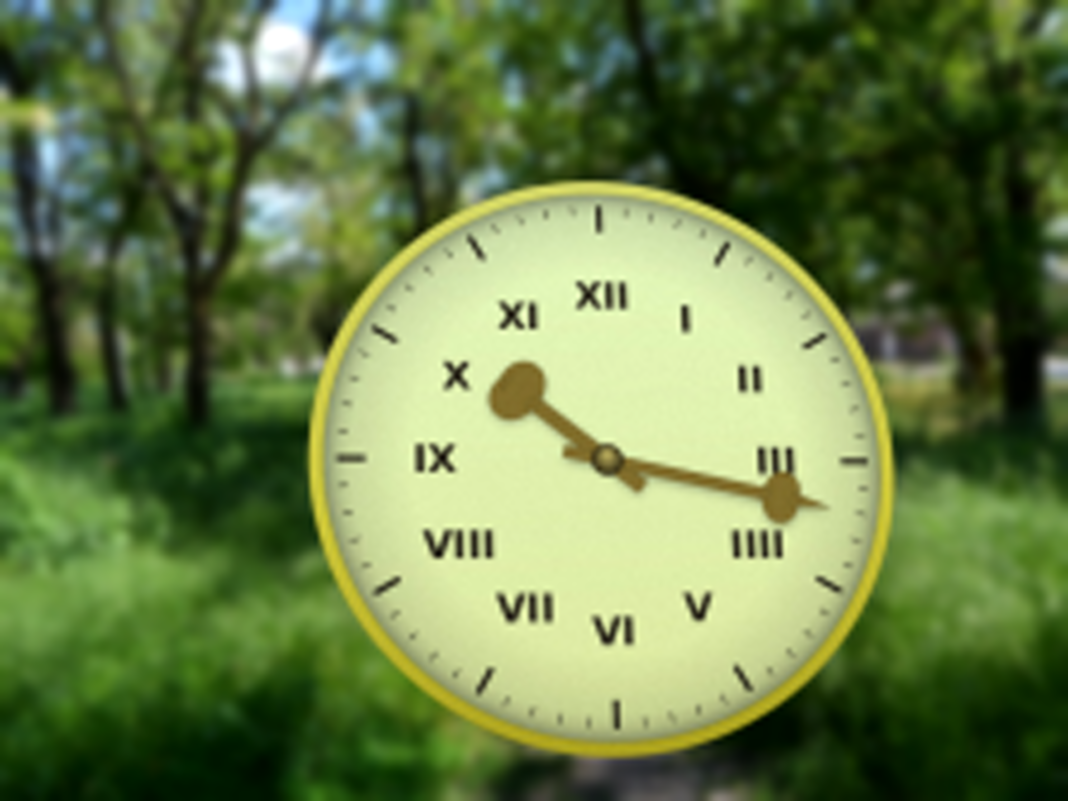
10:17
